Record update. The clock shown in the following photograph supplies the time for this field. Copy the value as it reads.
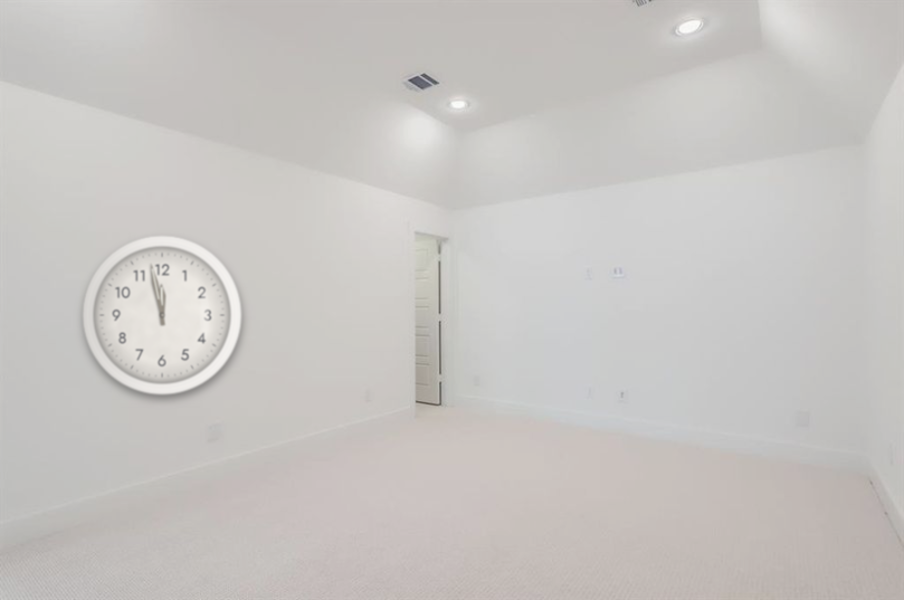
11:58
